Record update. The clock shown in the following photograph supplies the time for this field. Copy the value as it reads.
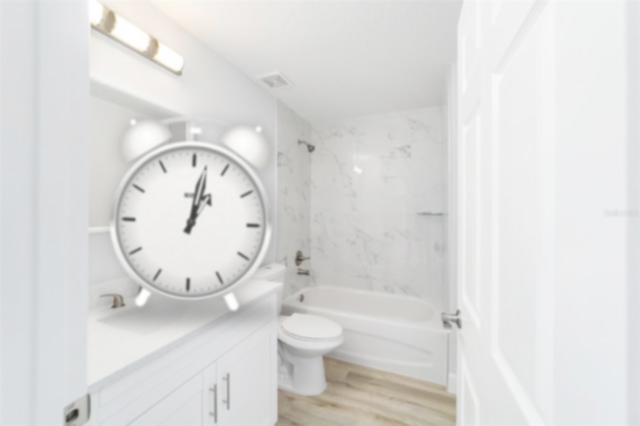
1:02
